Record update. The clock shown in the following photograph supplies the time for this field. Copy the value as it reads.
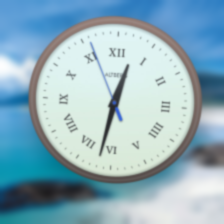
12:31:56
